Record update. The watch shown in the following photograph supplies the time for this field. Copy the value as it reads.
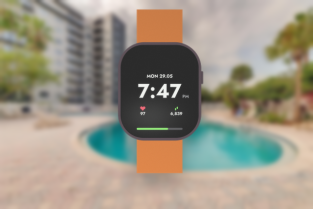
7:47
